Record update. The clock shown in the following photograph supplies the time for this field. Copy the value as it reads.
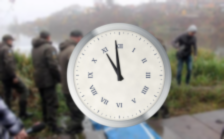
10:59
